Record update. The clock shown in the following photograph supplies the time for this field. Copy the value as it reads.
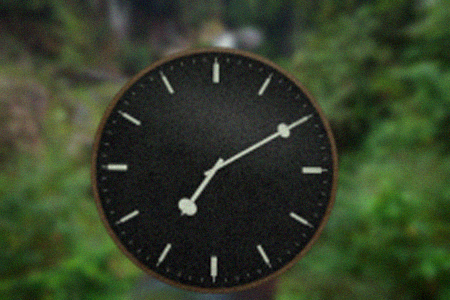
7:10
